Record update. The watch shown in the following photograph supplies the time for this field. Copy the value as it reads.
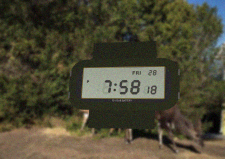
7:58:18
